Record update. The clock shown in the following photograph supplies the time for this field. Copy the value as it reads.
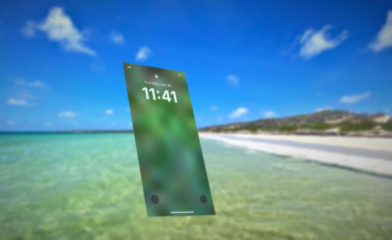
11:41
